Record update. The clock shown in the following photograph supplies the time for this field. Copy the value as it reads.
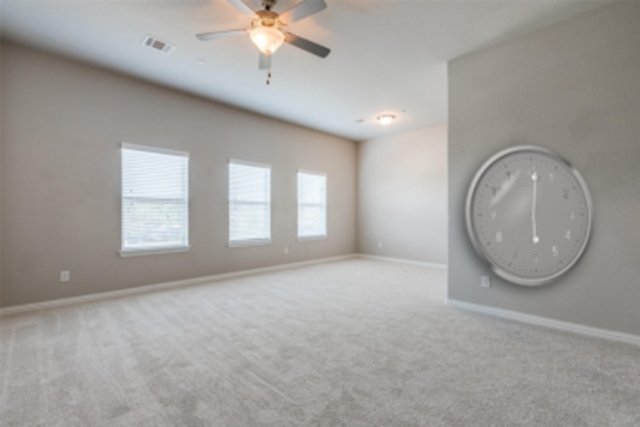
6:01
